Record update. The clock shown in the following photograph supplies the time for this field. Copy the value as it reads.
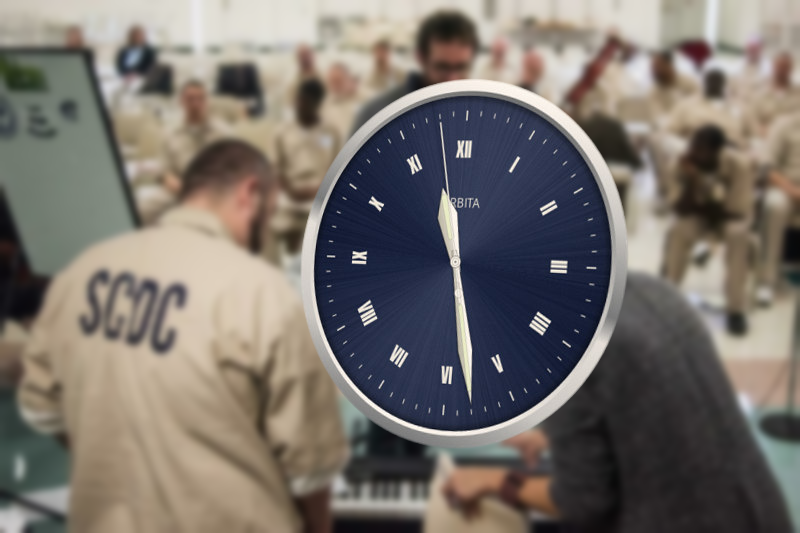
11:27:58
